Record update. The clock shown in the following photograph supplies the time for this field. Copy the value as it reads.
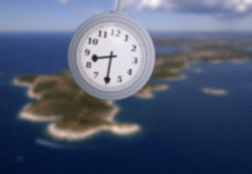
8:30
